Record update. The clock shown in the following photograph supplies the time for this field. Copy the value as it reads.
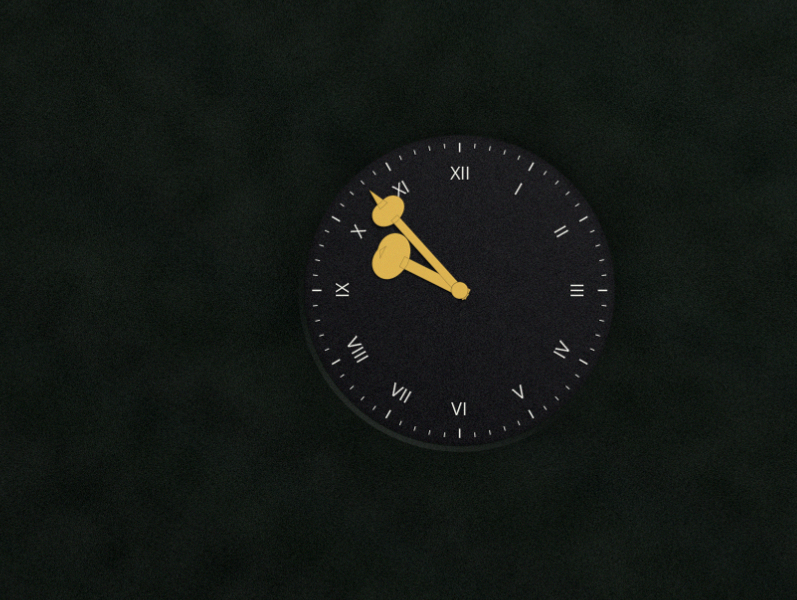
9:53
